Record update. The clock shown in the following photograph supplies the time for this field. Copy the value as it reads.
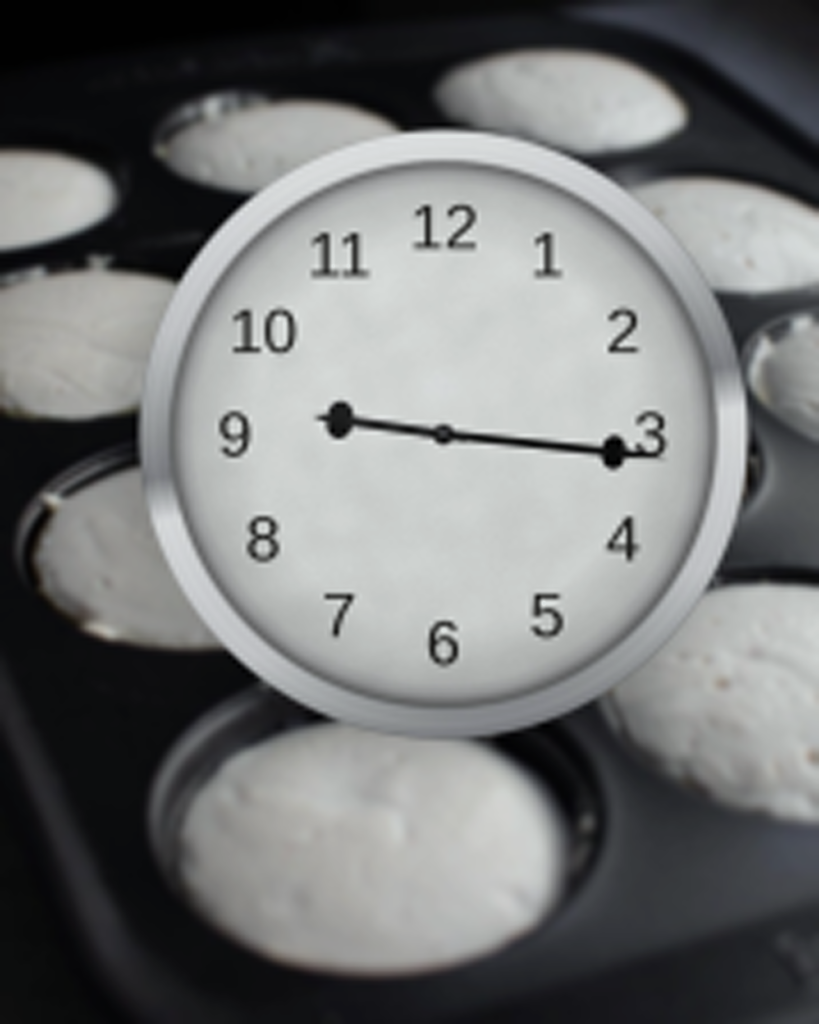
9:16
